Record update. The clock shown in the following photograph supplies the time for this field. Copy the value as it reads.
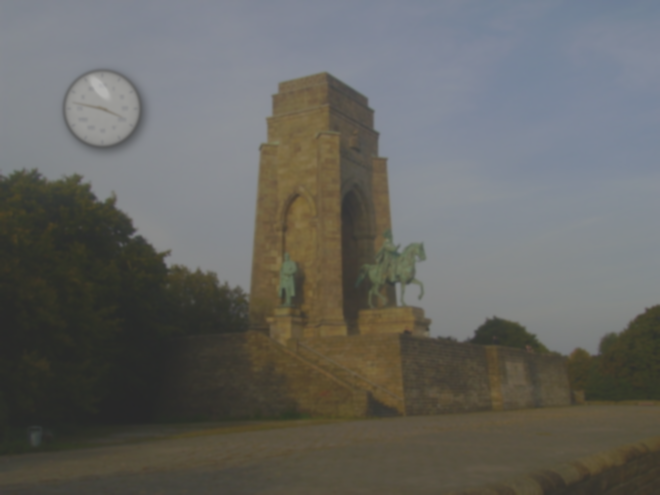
3:47
